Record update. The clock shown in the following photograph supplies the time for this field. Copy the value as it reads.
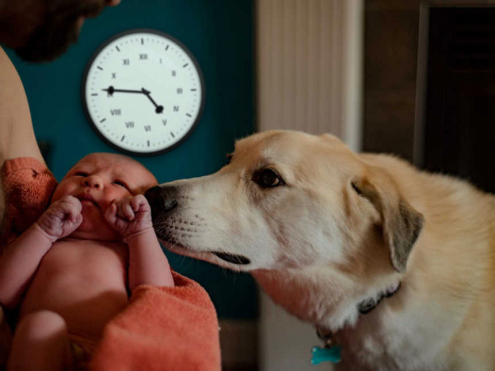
4:46
